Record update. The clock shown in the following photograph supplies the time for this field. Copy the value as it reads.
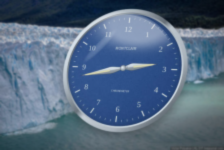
2:43
